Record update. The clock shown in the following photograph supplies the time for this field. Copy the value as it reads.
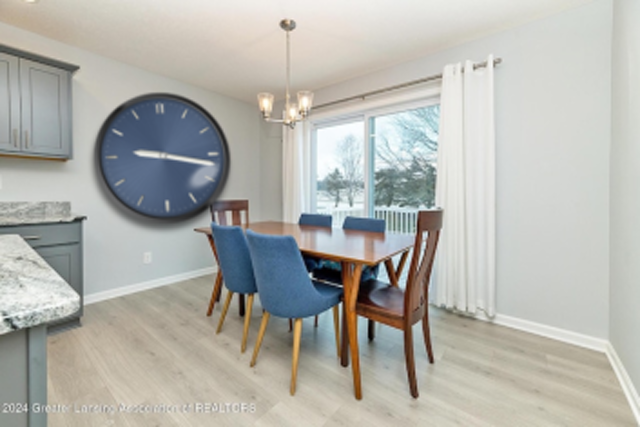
9:17
